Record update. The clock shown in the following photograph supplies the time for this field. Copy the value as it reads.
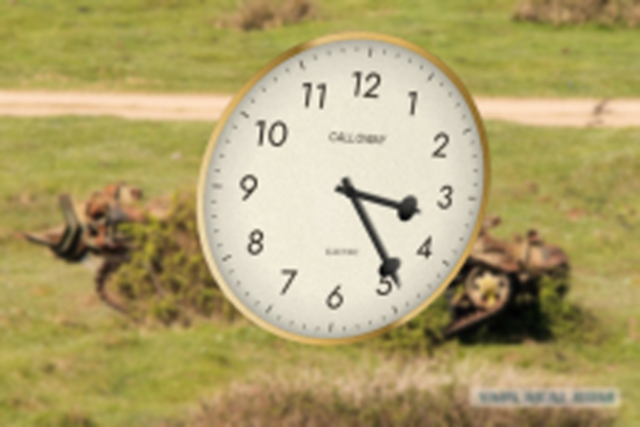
3:24
